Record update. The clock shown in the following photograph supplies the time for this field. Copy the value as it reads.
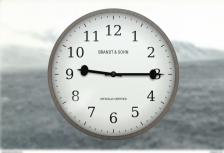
9:15
